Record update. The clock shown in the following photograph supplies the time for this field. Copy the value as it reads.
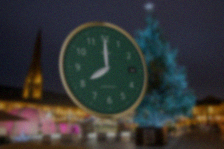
8:00
